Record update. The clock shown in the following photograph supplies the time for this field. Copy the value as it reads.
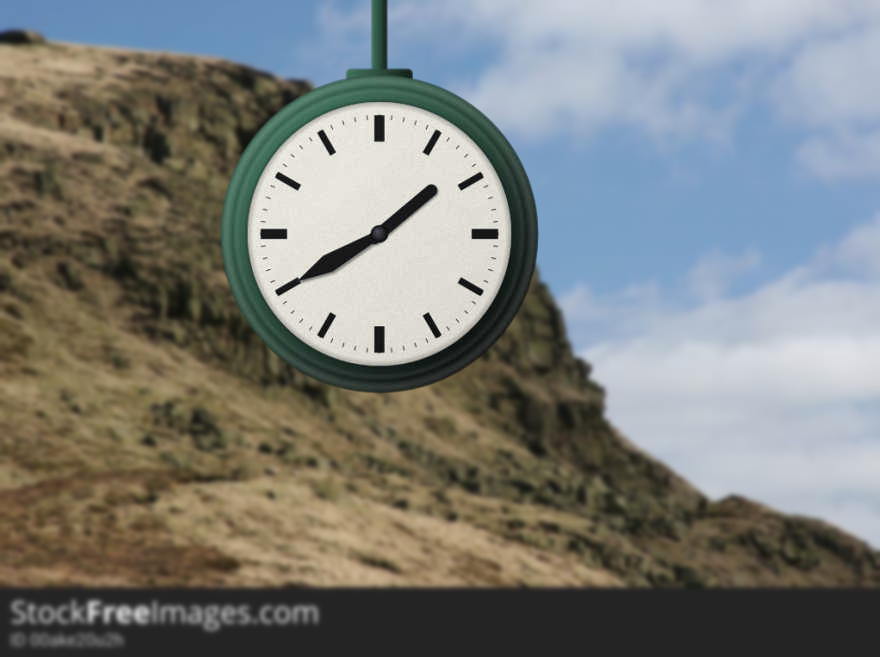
1:40
